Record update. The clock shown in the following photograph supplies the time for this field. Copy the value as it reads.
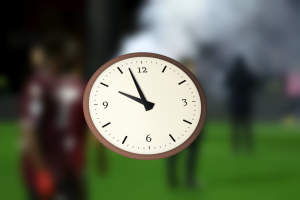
9:57
